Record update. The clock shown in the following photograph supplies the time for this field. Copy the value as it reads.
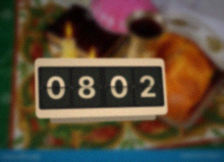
8:02
